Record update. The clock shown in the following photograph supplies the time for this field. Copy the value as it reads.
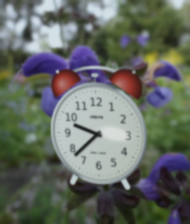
9:38
